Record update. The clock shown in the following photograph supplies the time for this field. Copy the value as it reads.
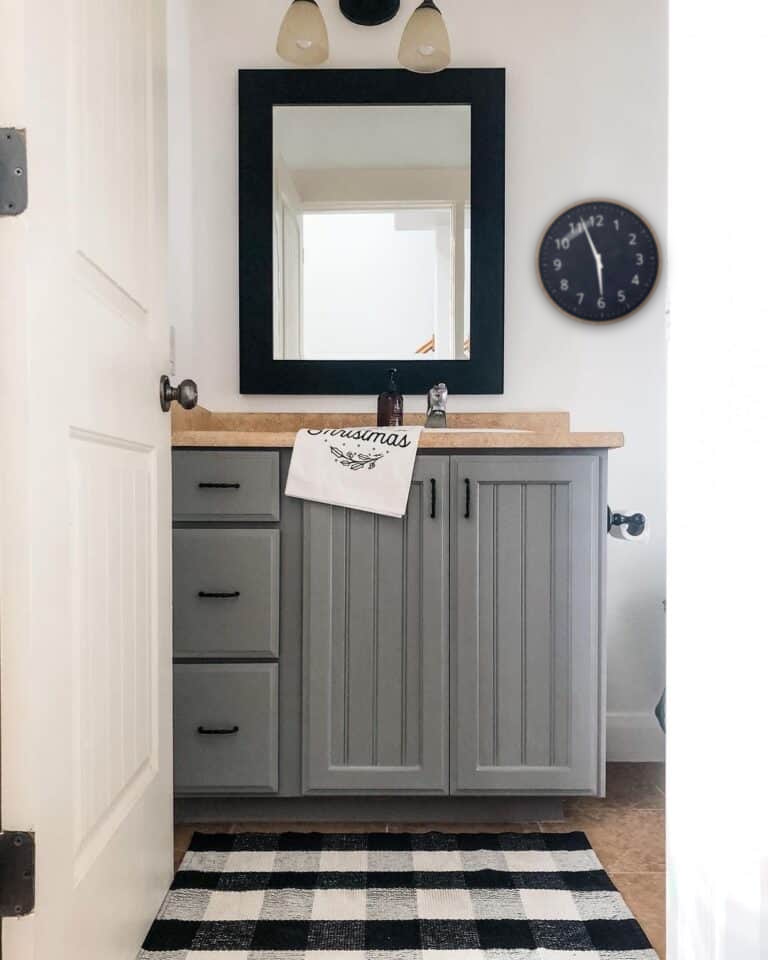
5:57
